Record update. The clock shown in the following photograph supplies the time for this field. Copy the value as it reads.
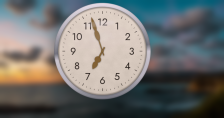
6:57
